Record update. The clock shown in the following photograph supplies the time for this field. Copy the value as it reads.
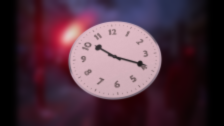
10:19
